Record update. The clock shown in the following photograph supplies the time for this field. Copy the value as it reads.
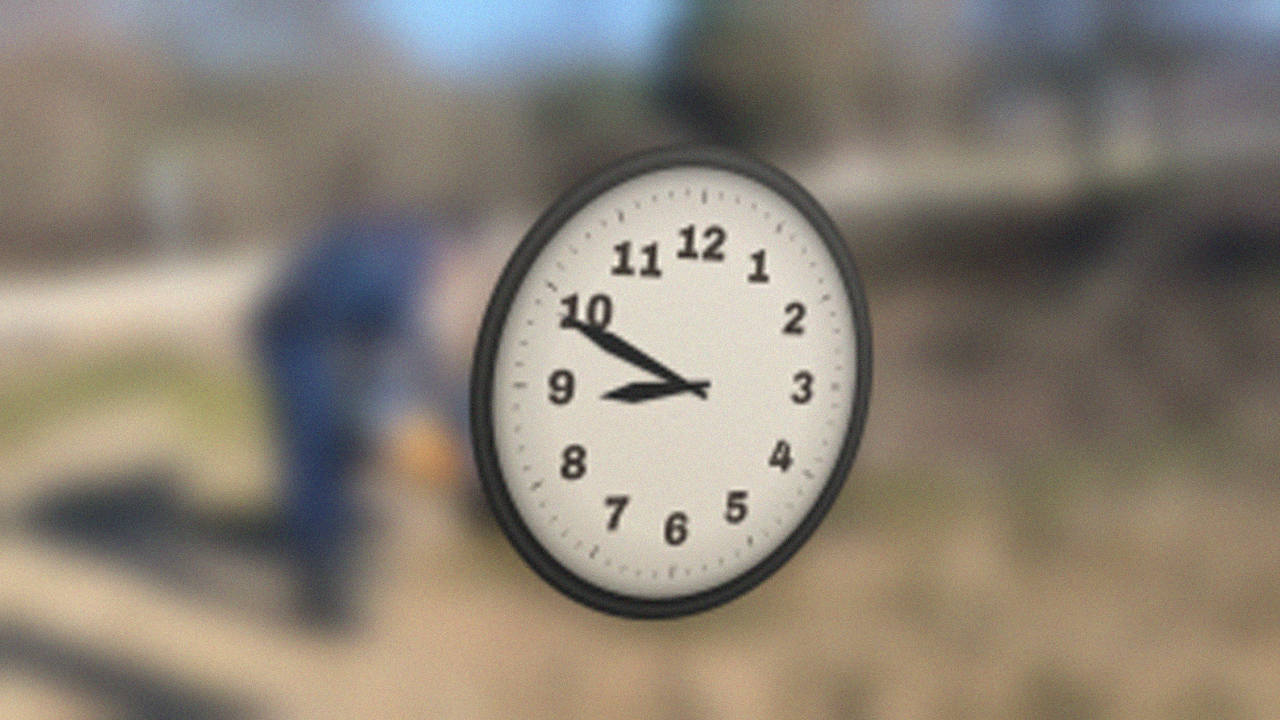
8:49
